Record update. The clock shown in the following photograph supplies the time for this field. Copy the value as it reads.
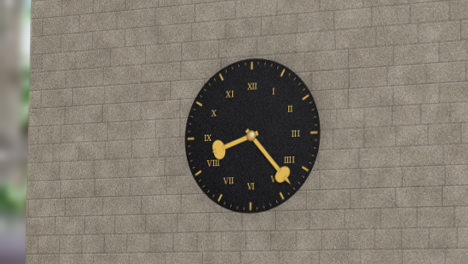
8:23
